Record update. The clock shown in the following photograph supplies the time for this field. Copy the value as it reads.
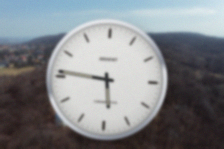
5:46
